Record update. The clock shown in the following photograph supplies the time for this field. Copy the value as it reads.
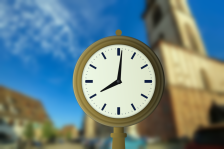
8:01
